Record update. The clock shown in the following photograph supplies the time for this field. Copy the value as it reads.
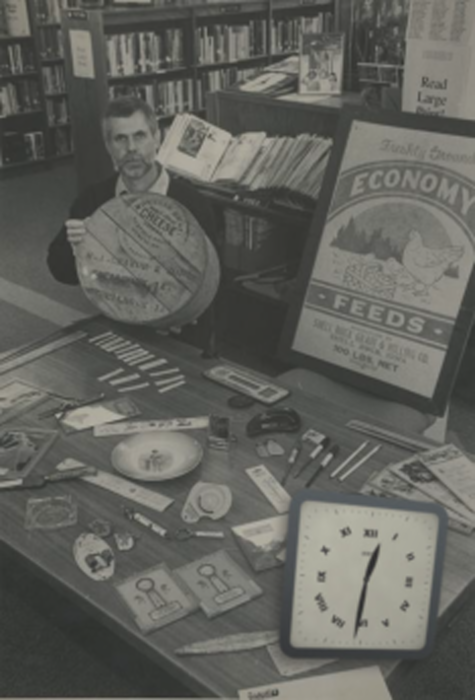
12:31
